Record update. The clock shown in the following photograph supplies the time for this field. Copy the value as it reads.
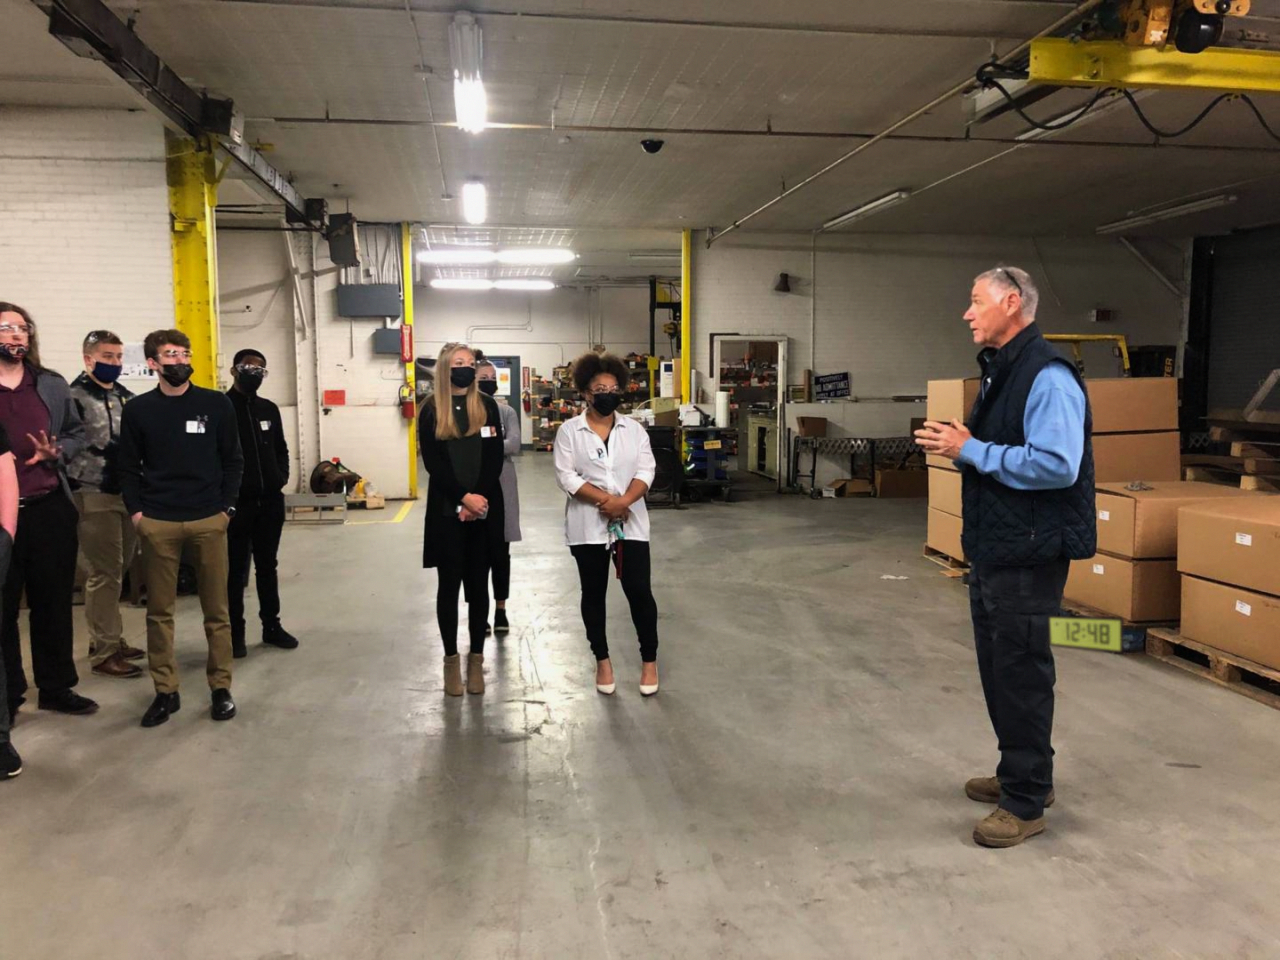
12:48
